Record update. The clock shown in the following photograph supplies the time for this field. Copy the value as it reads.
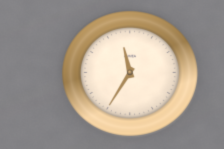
11:35
